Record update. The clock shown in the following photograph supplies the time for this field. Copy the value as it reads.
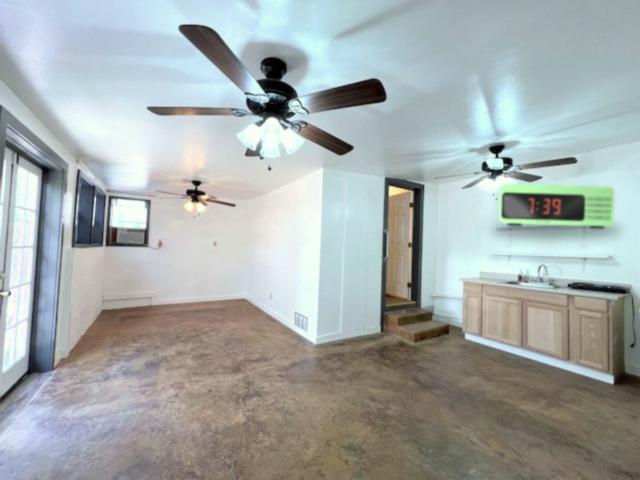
7:39
